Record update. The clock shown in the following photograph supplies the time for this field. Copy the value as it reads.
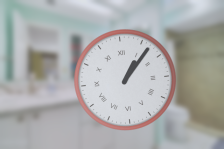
1:07
